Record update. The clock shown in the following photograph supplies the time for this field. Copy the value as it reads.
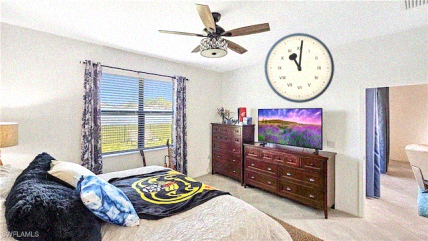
11:01
